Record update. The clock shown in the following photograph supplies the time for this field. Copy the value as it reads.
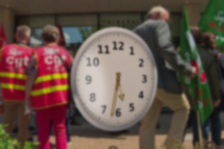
5:32
